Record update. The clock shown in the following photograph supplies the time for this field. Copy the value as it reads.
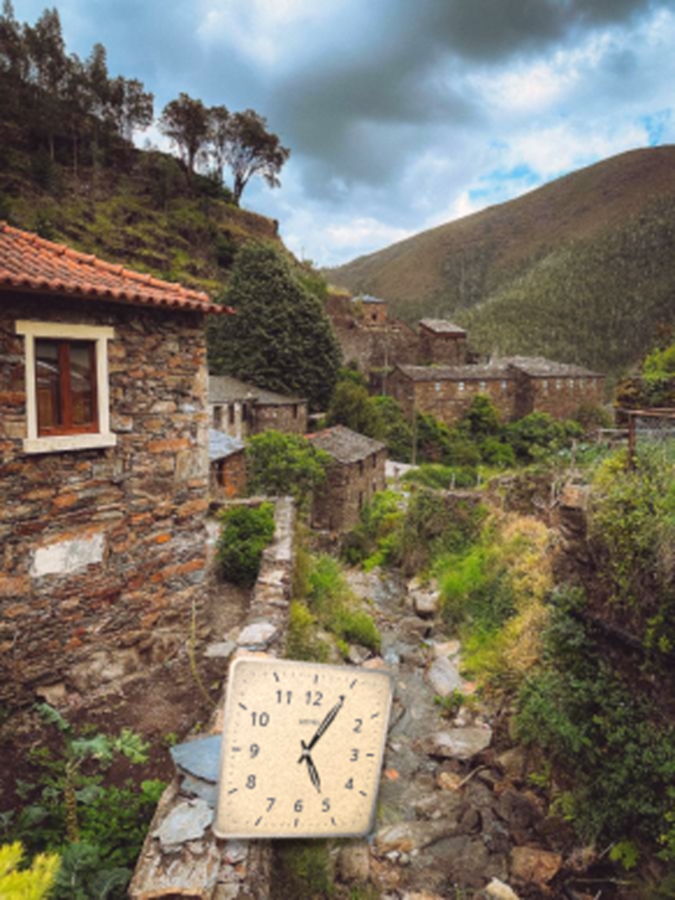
5:05
